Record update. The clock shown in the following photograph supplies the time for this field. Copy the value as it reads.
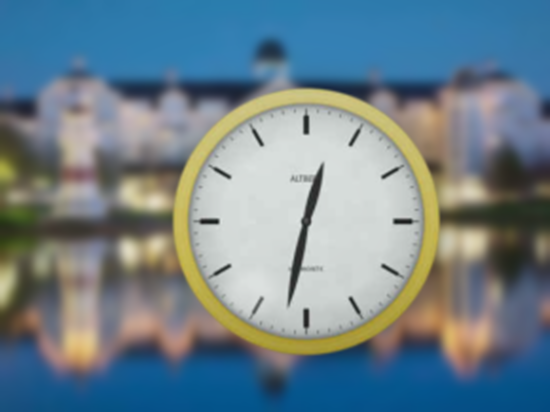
12:32
